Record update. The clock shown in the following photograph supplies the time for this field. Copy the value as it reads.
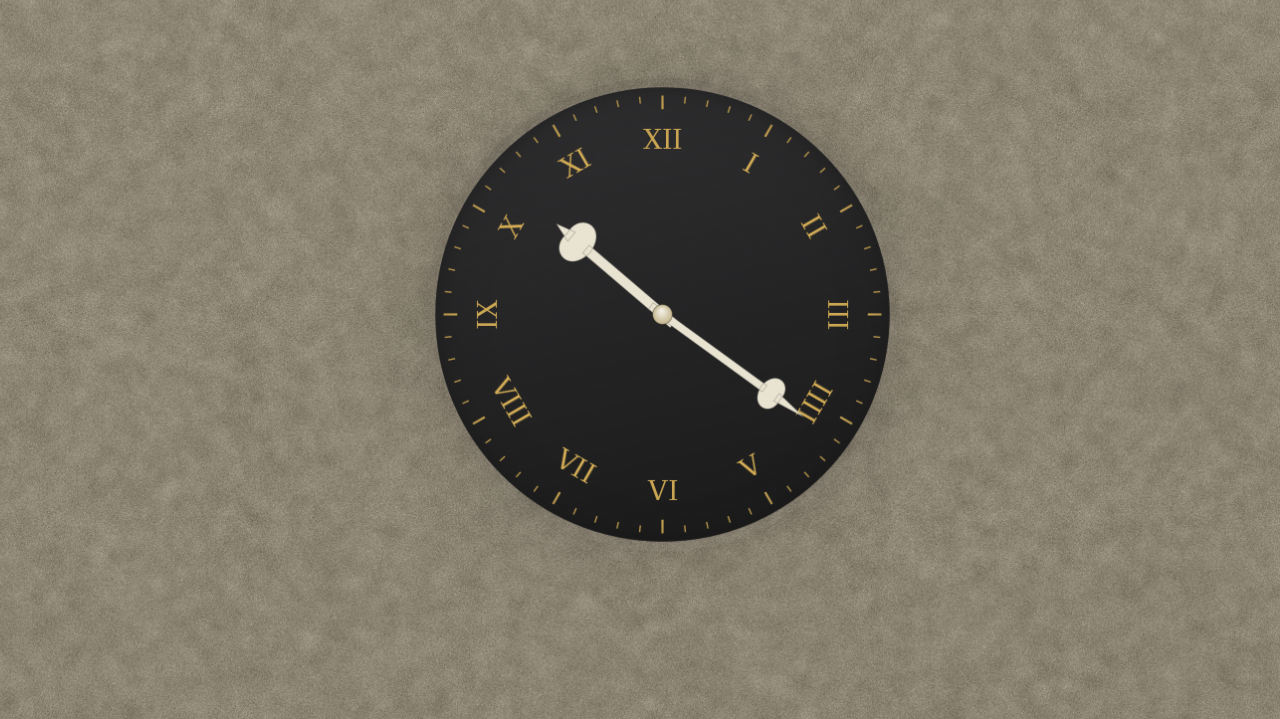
10:21
